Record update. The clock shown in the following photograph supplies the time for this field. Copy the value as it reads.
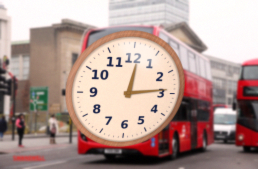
12:14
